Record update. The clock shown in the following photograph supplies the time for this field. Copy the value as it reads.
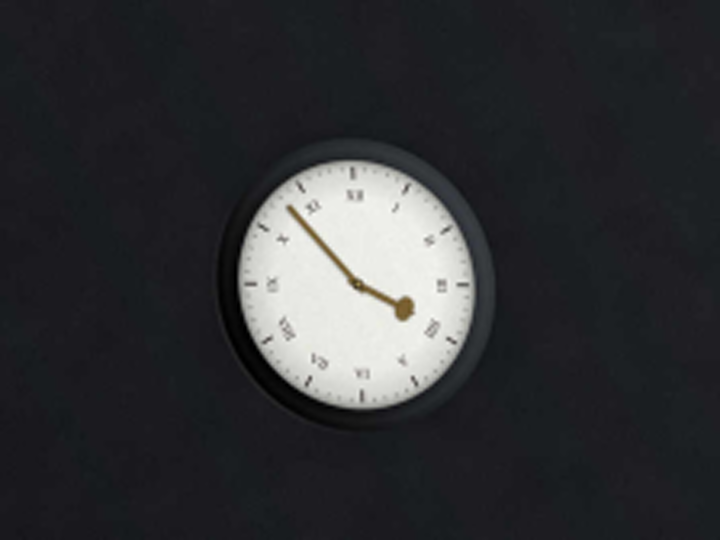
3:53
